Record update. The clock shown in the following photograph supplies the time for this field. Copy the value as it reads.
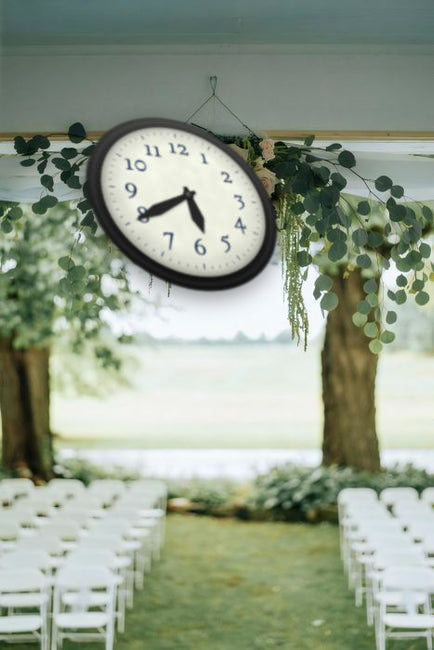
5:40
